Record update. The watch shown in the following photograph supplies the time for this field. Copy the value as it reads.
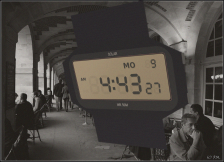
4:43:27
